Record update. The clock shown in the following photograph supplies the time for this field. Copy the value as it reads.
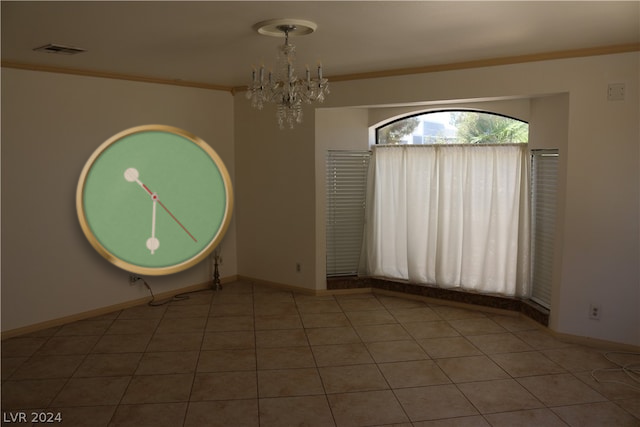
10:30:23
